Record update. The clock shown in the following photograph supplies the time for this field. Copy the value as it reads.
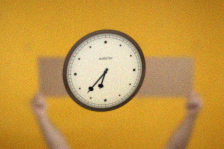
6:37
